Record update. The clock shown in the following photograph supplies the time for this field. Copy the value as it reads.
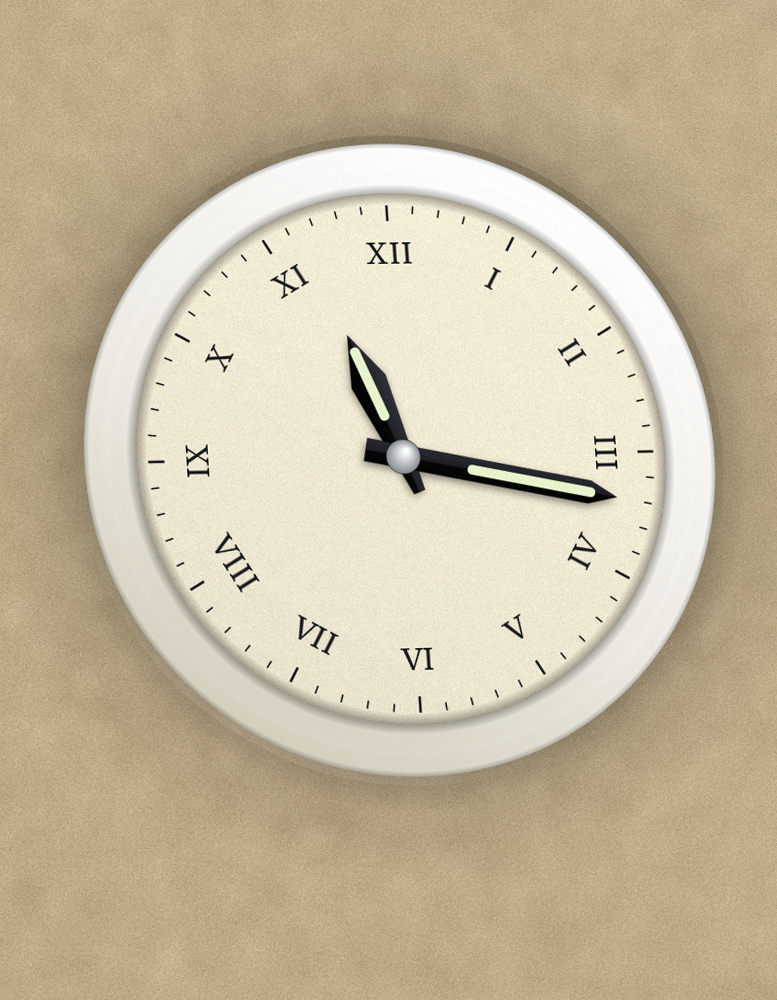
11:17
